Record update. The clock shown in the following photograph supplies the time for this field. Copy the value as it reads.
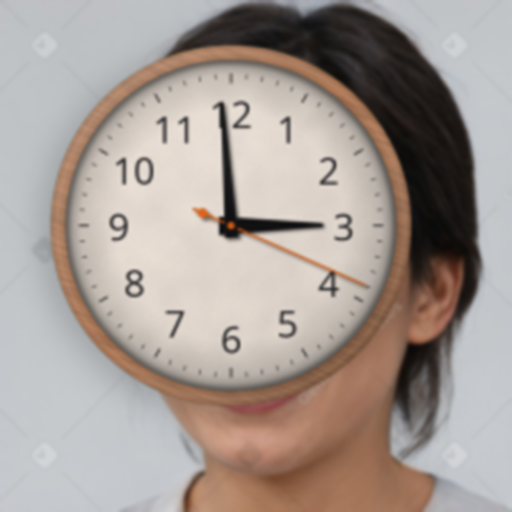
2:59:19
